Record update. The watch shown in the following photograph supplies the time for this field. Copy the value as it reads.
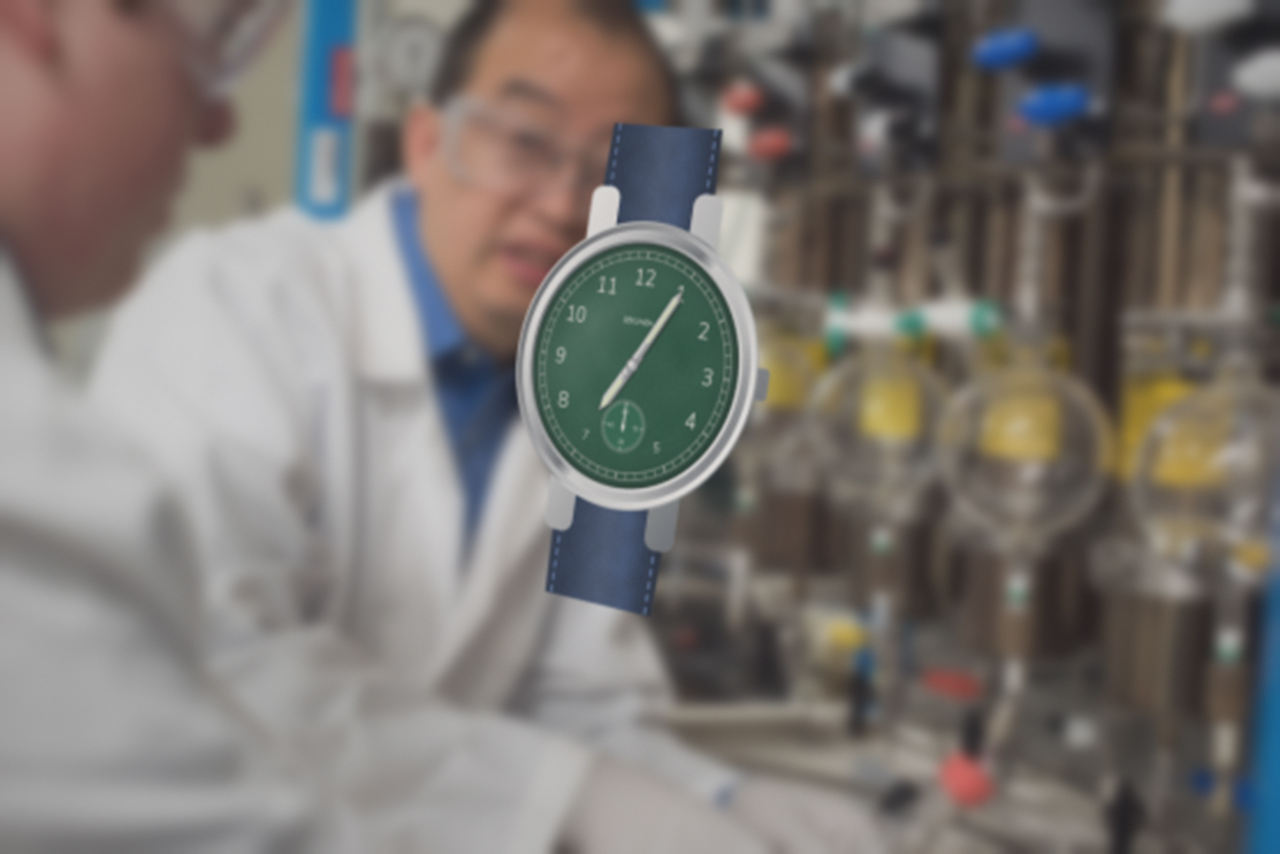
7:05
